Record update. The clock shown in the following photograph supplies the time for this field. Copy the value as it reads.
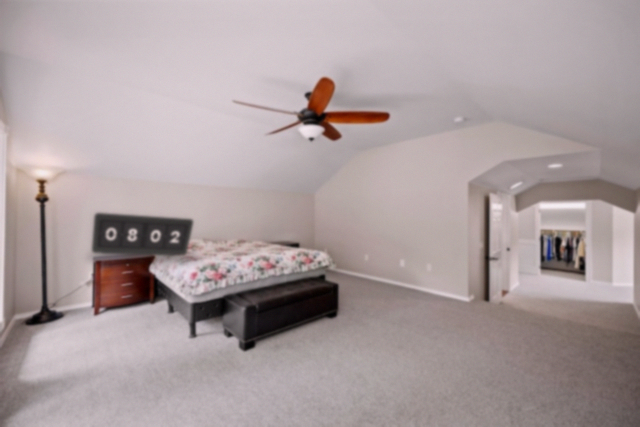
8:02
